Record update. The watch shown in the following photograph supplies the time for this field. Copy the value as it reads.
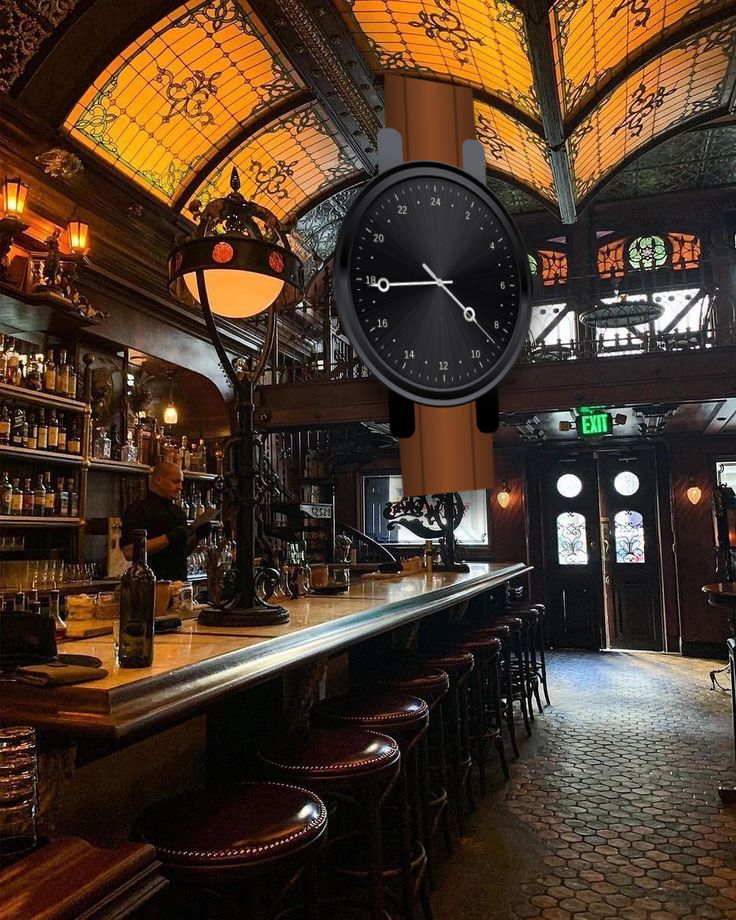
8:44:22
